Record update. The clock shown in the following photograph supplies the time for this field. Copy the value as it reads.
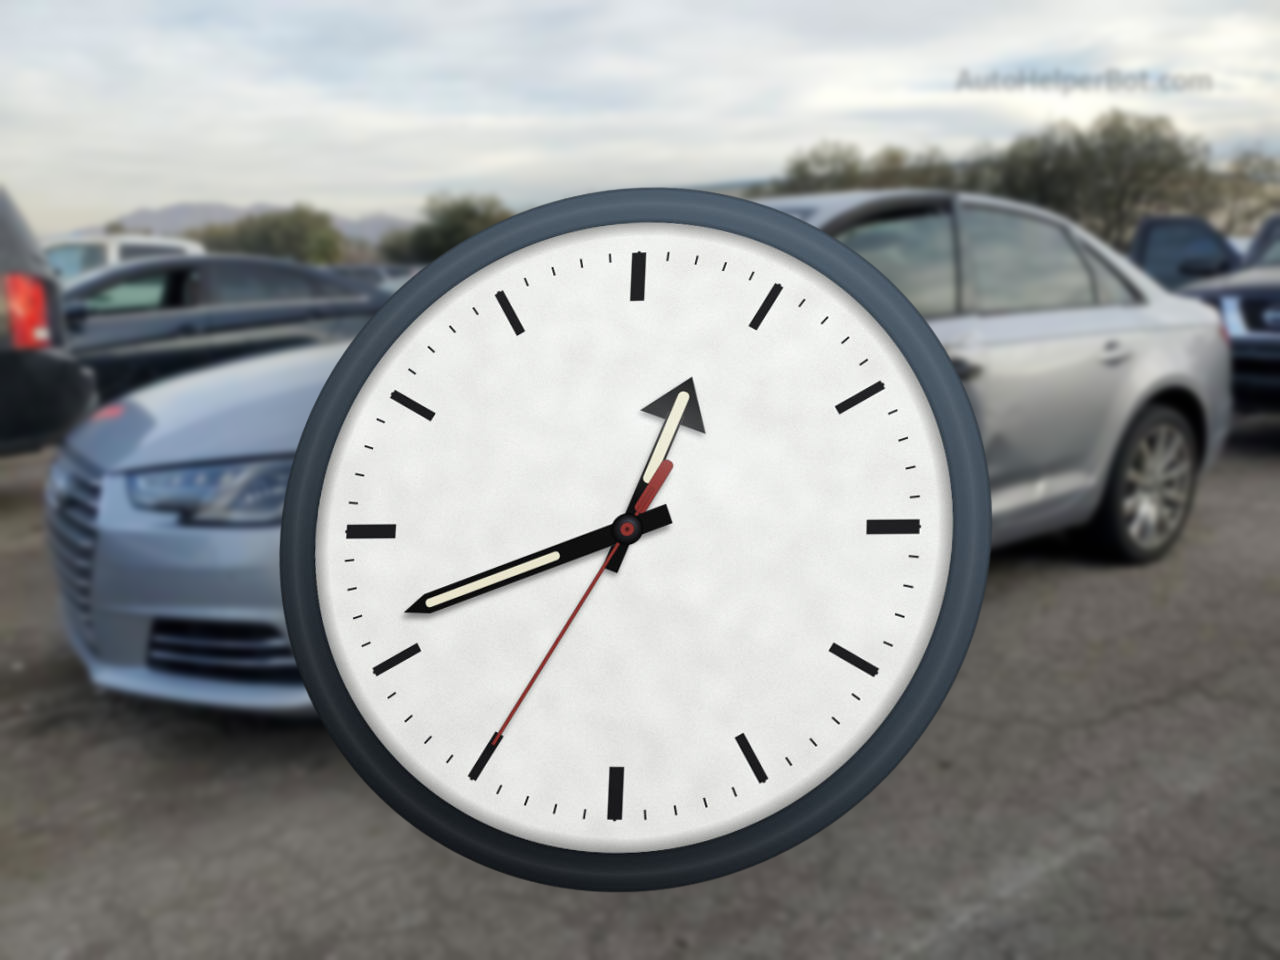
12:41:35
